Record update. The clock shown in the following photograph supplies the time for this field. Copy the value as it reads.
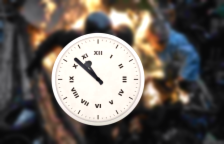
10:52
